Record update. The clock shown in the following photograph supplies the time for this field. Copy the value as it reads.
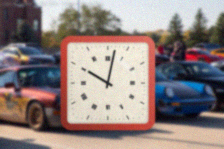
10:02
